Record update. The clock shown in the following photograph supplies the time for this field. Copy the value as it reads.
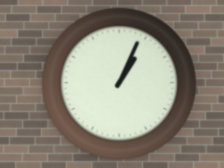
1:04
